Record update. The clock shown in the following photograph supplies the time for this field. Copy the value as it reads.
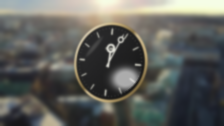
12:04
